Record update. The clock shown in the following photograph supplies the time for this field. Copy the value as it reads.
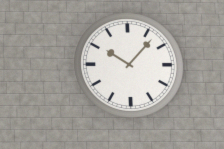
10:07
